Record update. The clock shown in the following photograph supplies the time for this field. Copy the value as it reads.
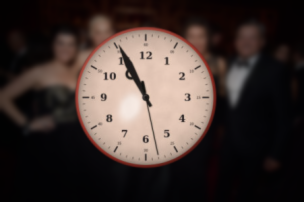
10:55:28
